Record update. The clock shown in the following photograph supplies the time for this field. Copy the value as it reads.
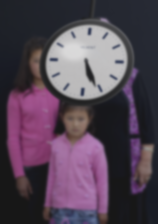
5:26
